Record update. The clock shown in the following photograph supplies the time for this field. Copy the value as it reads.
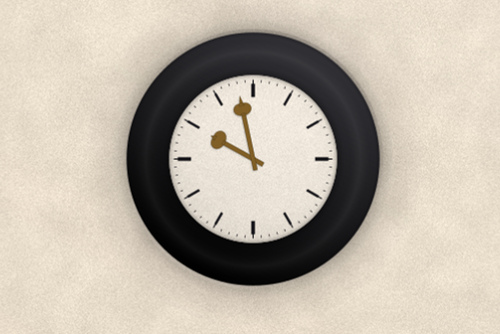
9:58
